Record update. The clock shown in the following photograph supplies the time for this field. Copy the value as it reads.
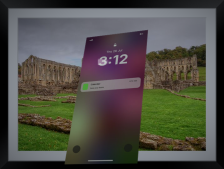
3:12
